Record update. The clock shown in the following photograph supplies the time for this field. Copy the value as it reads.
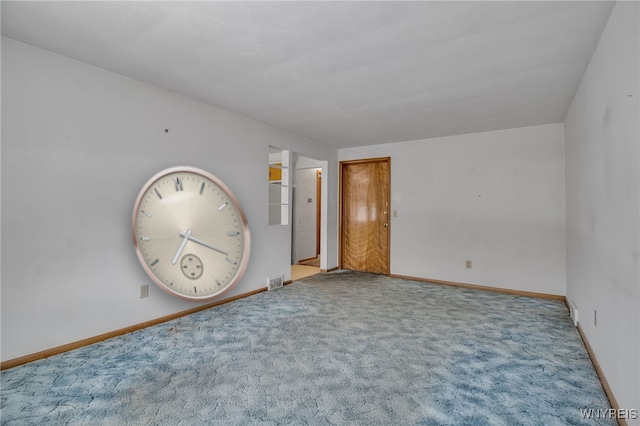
7:19
